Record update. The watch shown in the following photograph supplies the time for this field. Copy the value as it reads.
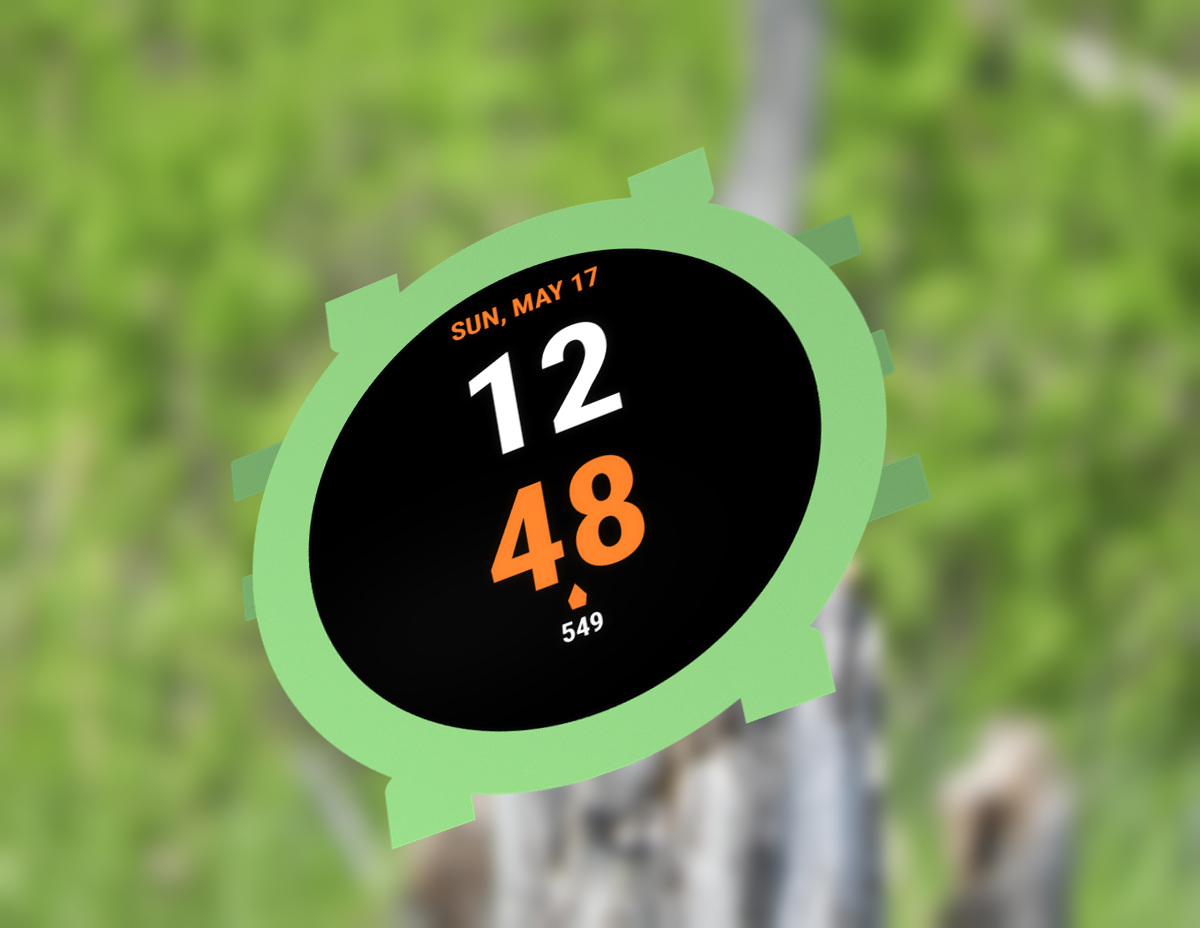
12:48
